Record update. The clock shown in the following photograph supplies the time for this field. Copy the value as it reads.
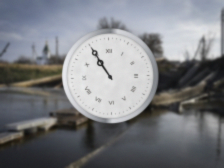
10:55
